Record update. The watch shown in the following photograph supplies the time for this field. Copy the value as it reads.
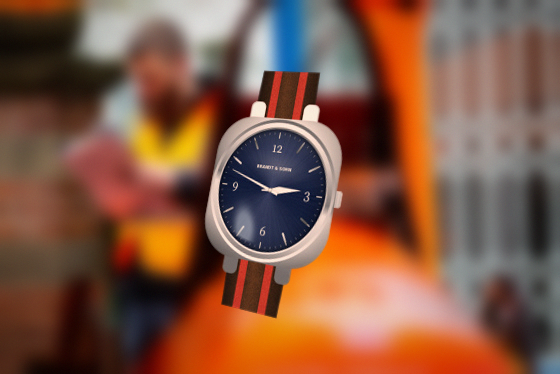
2:48
